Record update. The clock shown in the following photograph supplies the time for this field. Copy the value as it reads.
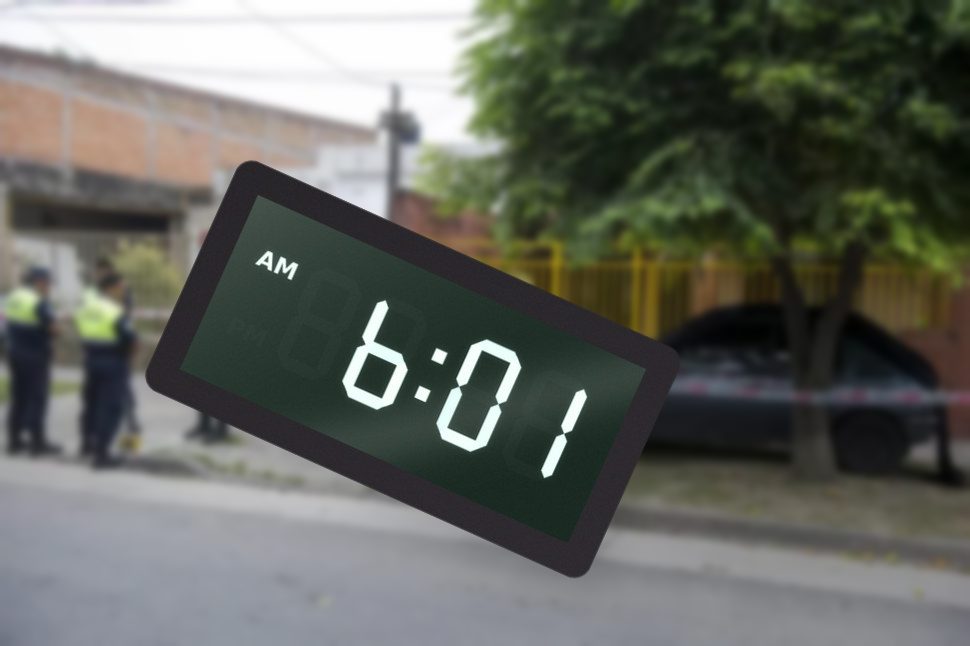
6:01
